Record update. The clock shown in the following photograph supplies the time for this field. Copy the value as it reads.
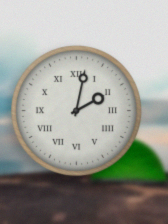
2:02
